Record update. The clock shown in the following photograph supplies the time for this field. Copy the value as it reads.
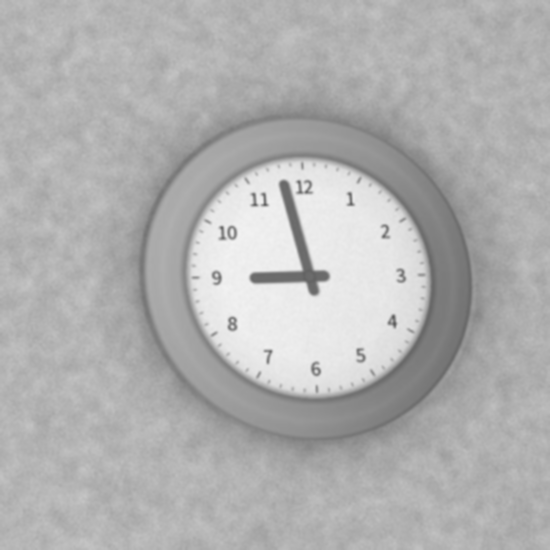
8:58
